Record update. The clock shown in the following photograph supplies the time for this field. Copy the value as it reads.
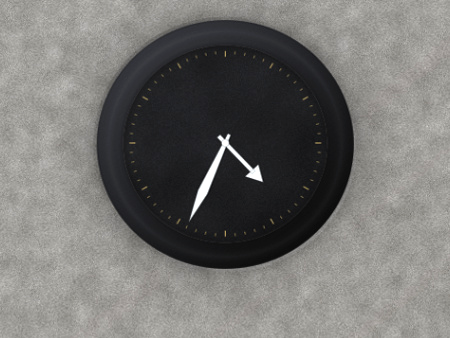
4:34
